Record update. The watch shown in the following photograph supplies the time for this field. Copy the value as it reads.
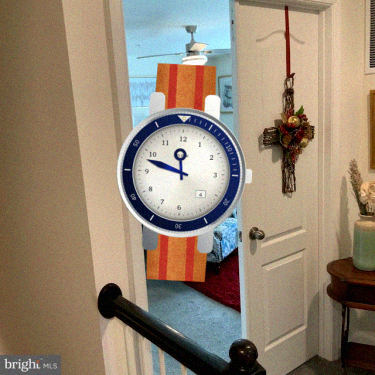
11:48
